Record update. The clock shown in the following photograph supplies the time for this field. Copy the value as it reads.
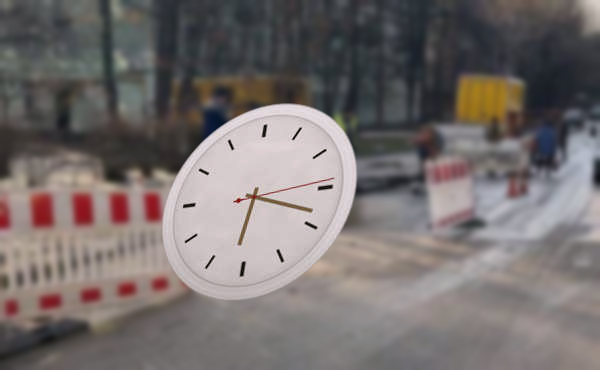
6:18:14
